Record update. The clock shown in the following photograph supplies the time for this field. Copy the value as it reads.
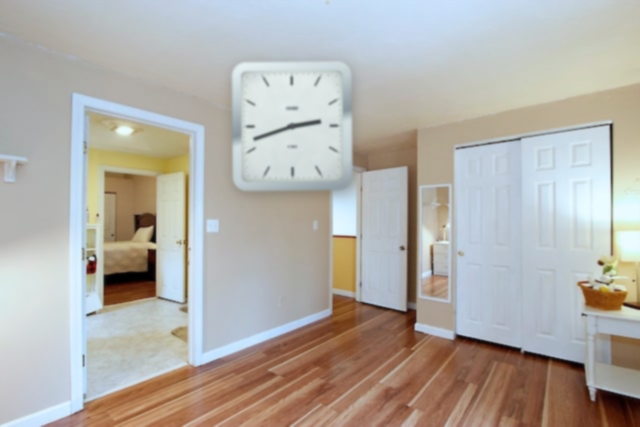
2:42
